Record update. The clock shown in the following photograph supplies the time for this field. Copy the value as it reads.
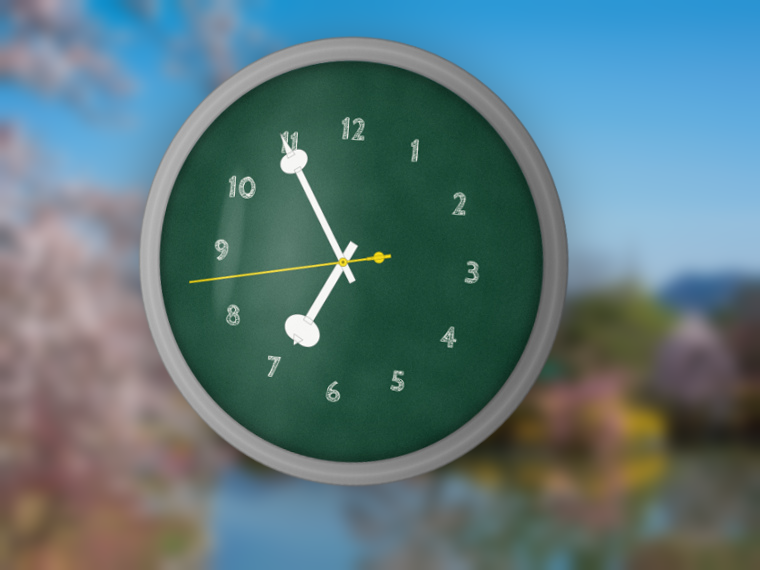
6:54:43
